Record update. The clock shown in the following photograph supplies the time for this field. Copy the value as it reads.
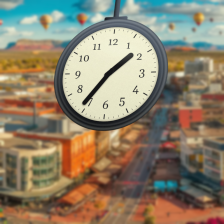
1:36
